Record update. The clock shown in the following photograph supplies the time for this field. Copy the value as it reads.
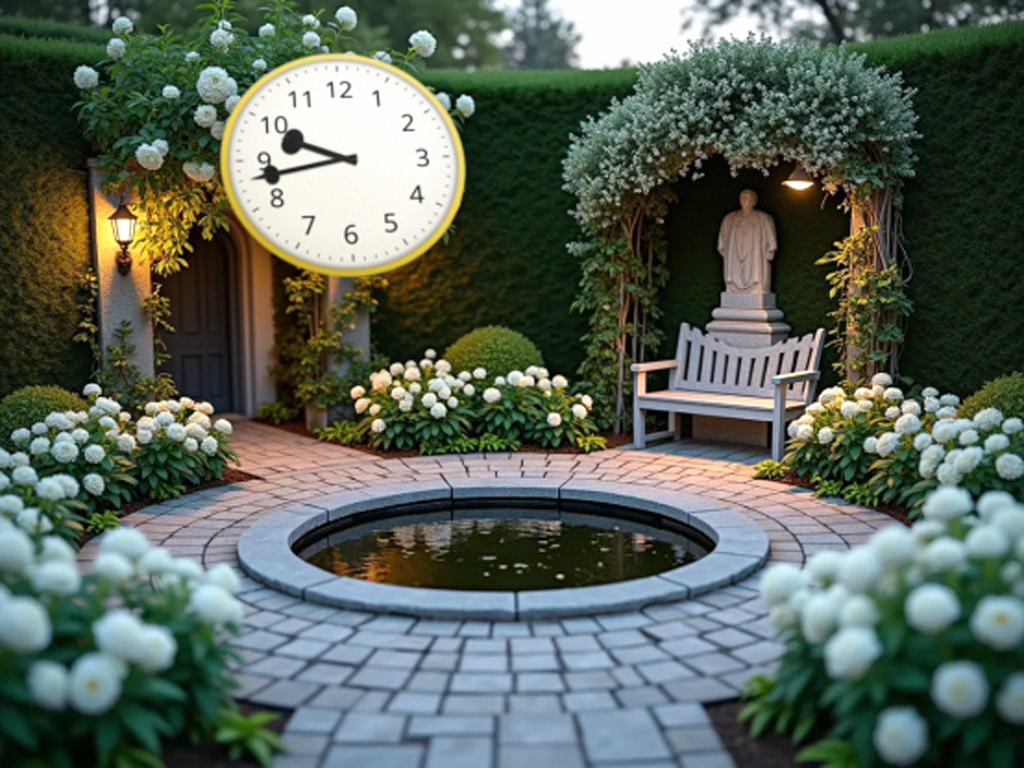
9:43
